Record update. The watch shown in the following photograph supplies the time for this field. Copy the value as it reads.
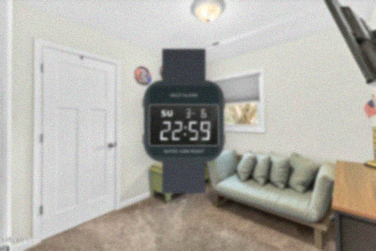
22:59
